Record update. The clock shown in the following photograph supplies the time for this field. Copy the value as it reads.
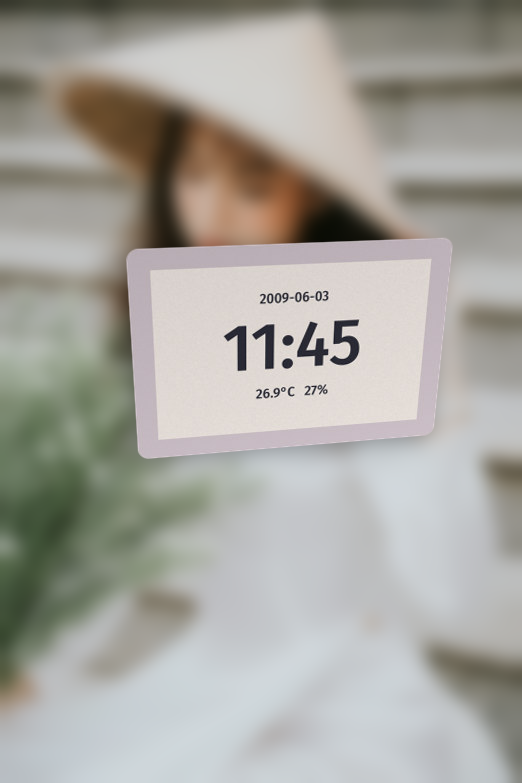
11:45
